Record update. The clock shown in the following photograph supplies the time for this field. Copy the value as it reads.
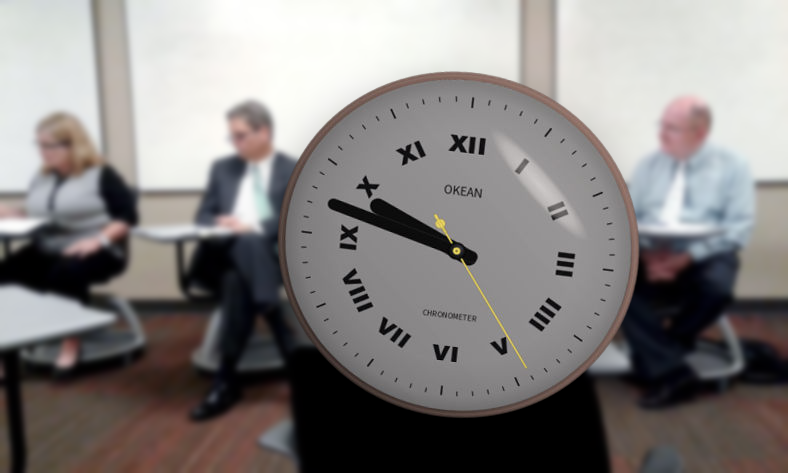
9:47:24
